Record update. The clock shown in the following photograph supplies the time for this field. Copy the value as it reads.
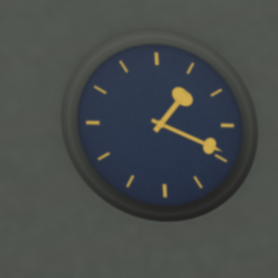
1:19
